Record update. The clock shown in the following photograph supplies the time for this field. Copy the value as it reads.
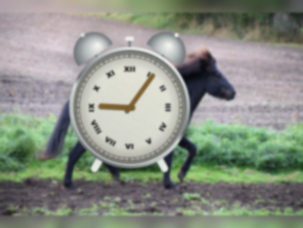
9:06
